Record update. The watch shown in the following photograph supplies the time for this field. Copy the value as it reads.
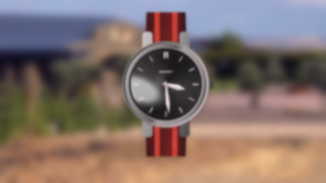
3:29
